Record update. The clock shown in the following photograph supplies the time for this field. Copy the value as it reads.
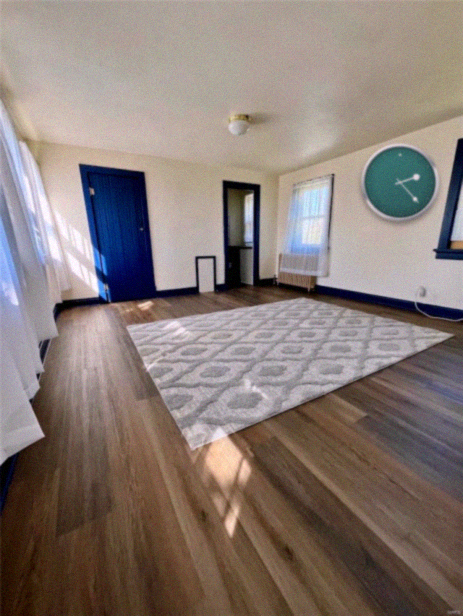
2:23
